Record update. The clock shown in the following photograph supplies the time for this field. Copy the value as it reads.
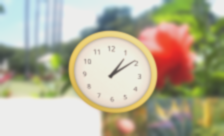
1:09
